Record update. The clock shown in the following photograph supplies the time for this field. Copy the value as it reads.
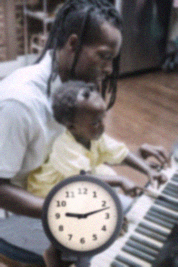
9:12
